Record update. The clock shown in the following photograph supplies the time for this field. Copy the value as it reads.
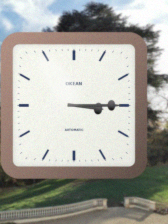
3:15
